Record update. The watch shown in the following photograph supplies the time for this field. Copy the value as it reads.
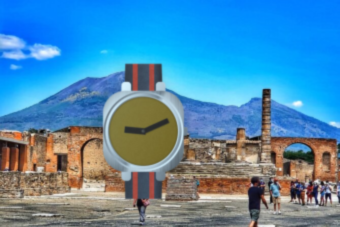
9:11
